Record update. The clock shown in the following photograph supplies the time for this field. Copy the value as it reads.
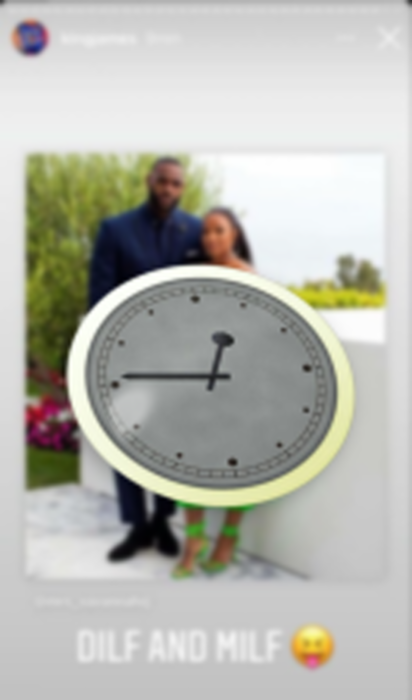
12:46
